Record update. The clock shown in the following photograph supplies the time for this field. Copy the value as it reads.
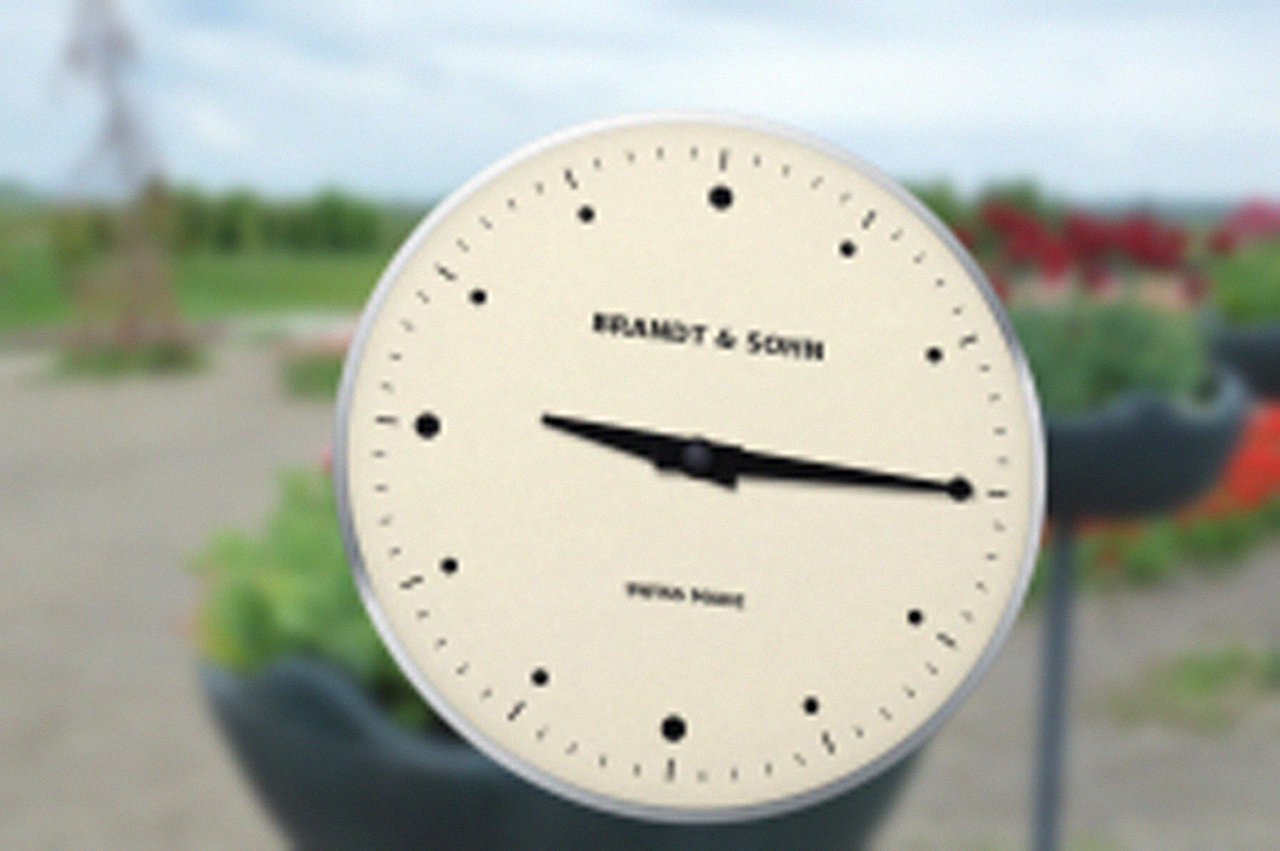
9:15
